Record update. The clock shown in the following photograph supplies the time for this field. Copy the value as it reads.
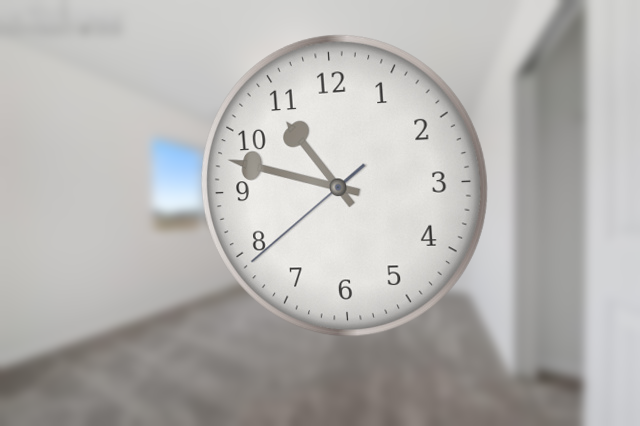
10:47:39
